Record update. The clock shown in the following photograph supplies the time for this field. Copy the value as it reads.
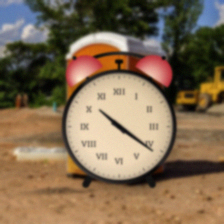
10:21
